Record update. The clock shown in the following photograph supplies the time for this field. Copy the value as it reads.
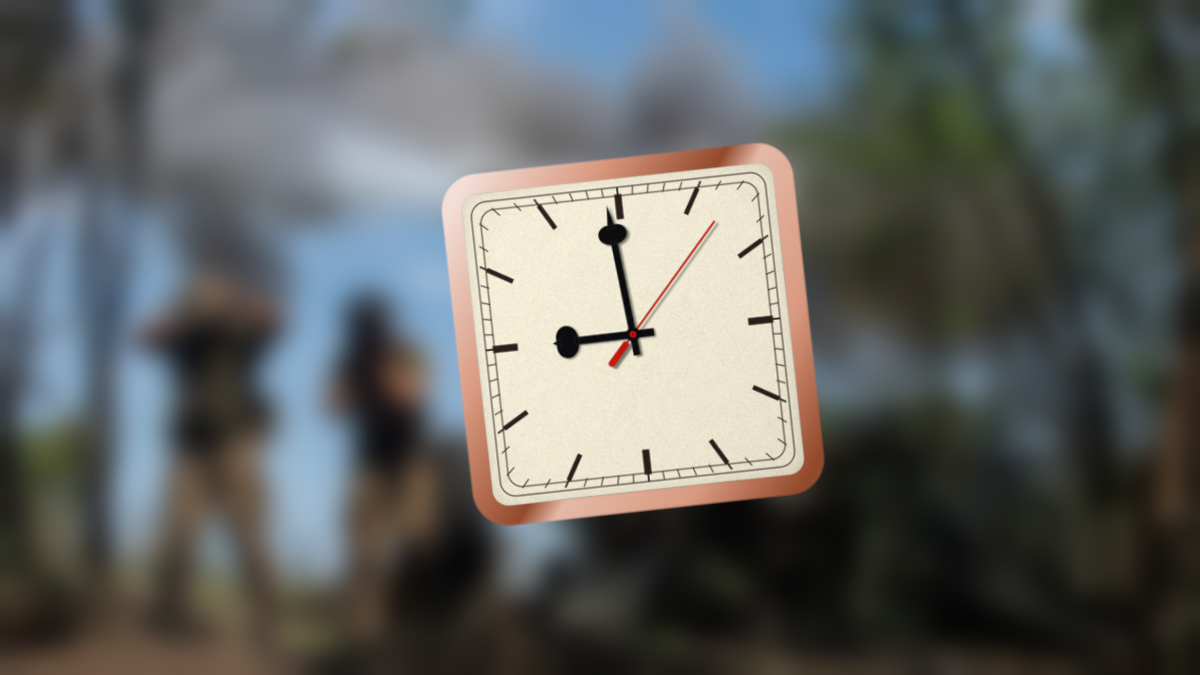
8:59:07
